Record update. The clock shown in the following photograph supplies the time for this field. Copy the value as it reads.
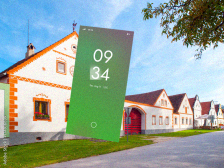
9:34
